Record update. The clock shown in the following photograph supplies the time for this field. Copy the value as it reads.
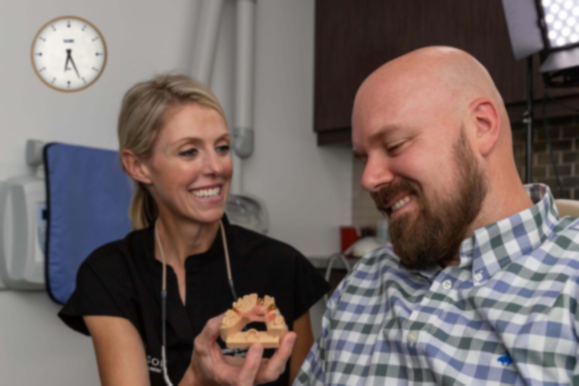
6:26
